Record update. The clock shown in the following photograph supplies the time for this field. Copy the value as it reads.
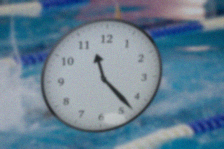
11:23
